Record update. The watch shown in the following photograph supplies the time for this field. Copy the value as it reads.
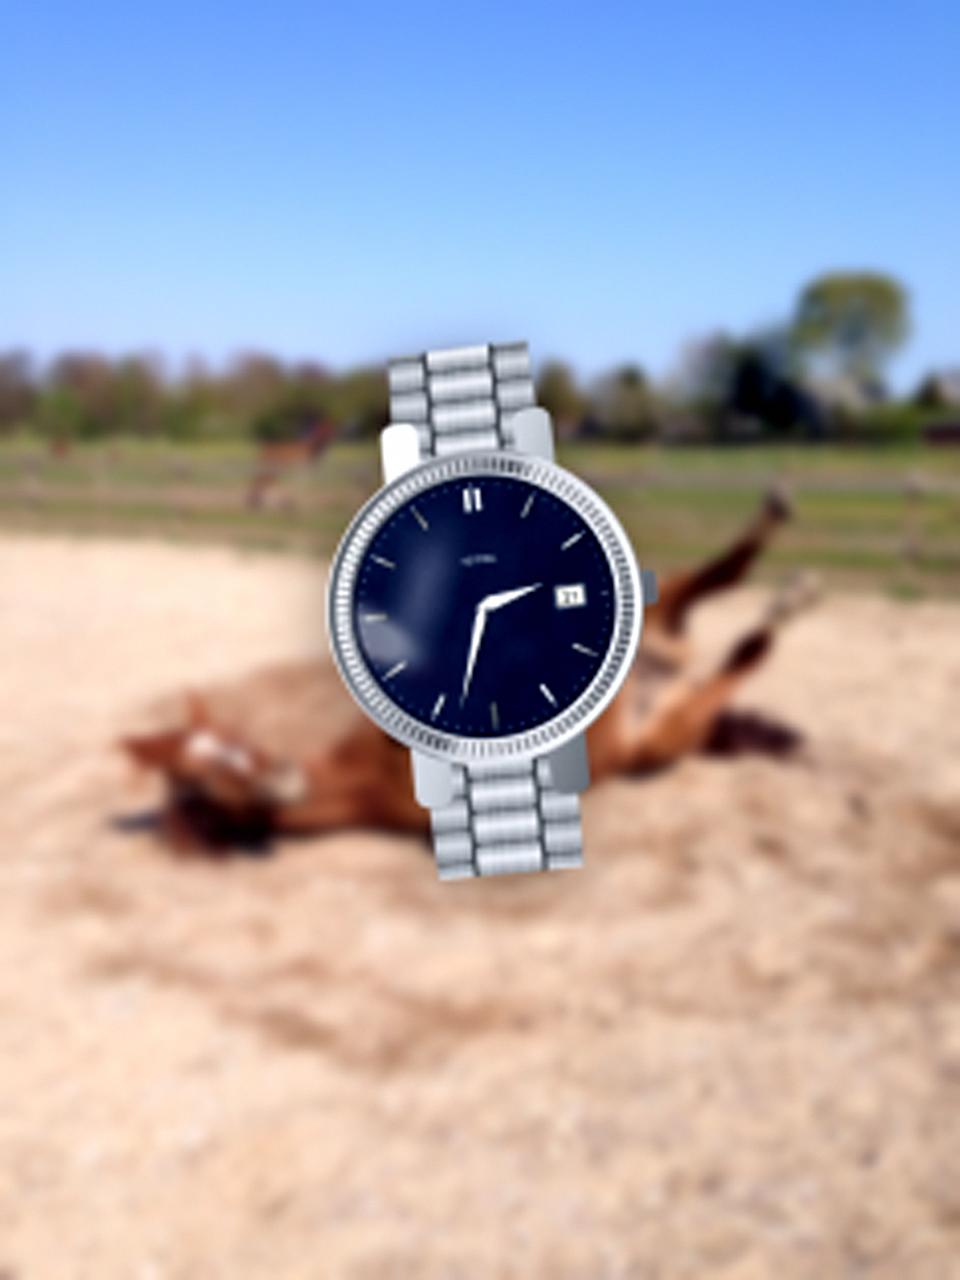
2:33
